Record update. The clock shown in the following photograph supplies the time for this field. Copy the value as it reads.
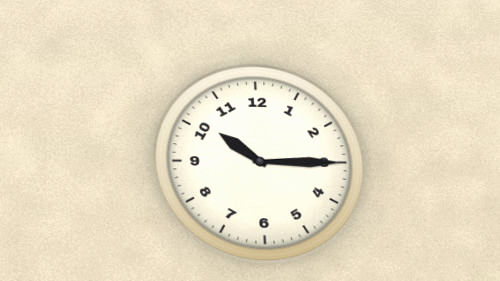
10:15
